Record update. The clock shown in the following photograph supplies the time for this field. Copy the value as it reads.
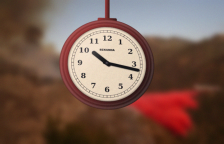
10:17
